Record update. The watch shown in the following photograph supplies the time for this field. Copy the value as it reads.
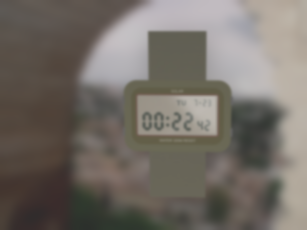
0:22:42
